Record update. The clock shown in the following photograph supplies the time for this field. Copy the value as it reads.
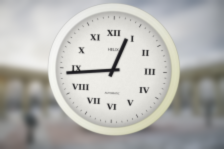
12:44
